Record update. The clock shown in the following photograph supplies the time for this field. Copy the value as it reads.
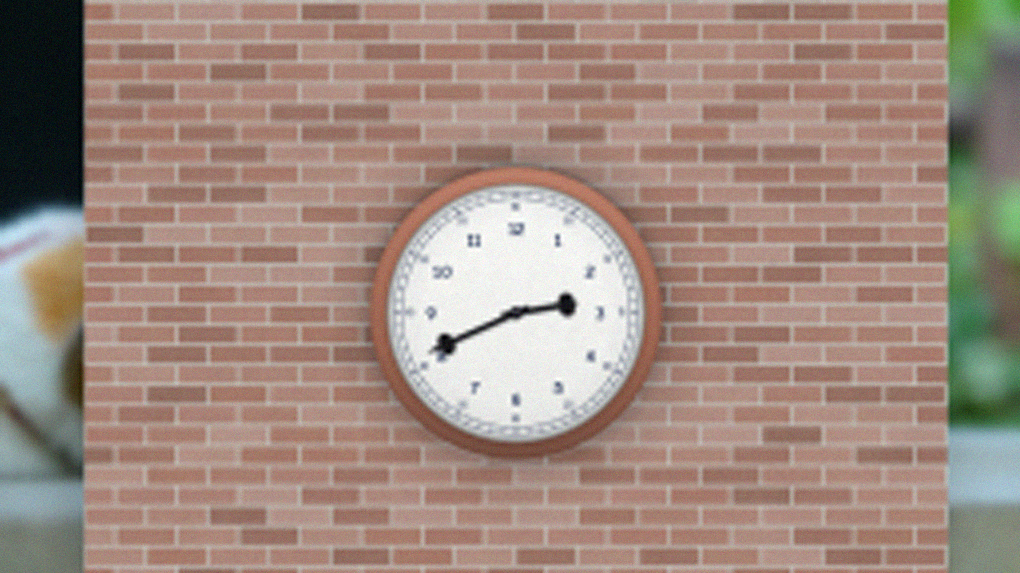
2:41
